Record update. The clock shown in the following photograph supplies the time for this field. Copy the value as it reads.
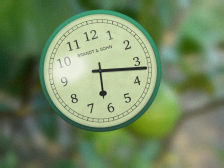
6:17
